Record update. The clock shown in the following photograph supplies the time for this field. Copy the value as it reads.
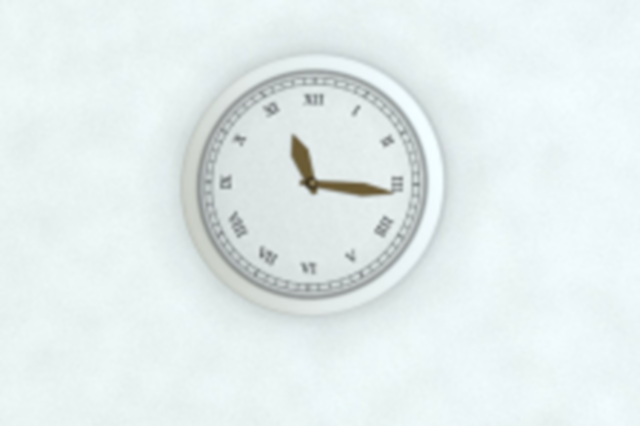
11:16
